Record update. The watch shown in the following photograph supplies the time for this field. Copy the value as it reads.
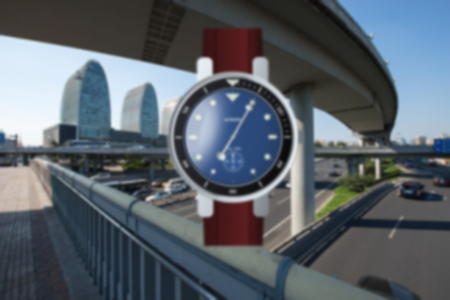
7:05
